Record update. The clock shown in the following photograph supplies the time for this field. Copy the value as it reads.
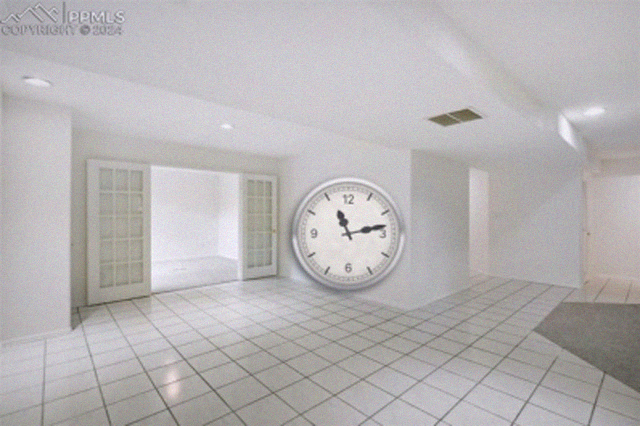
11:13
